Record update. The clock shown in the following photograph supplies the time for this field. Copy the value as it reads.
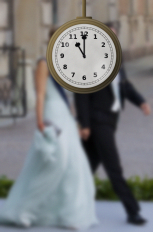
11:00
